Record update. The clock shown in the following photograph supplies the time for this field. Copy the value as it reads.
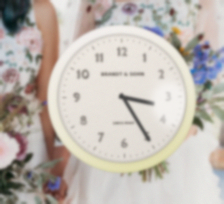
3:25
